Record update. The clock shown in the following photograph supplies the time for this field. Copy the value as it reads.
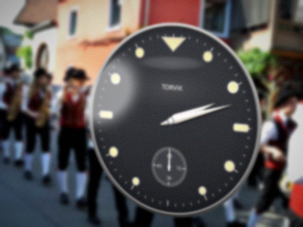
2:12
